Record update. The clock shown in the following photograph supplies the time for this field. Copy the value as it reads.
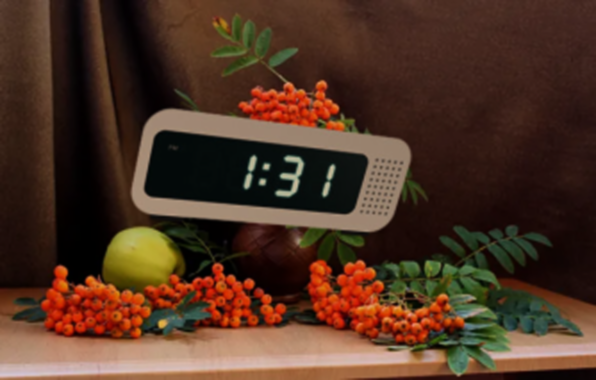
1:31
